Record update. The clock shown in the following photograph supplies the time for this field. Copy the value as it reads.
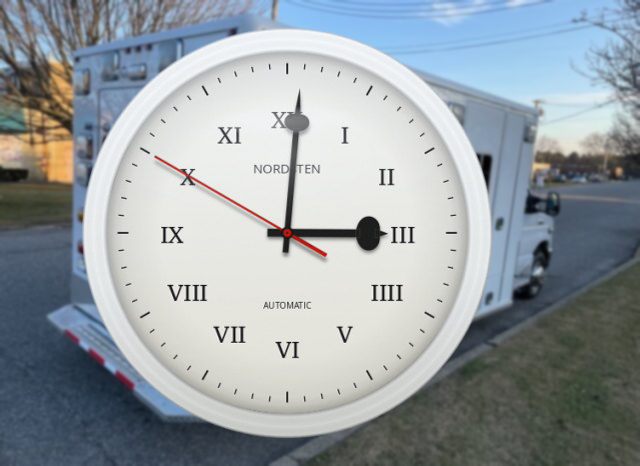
3:00:50
